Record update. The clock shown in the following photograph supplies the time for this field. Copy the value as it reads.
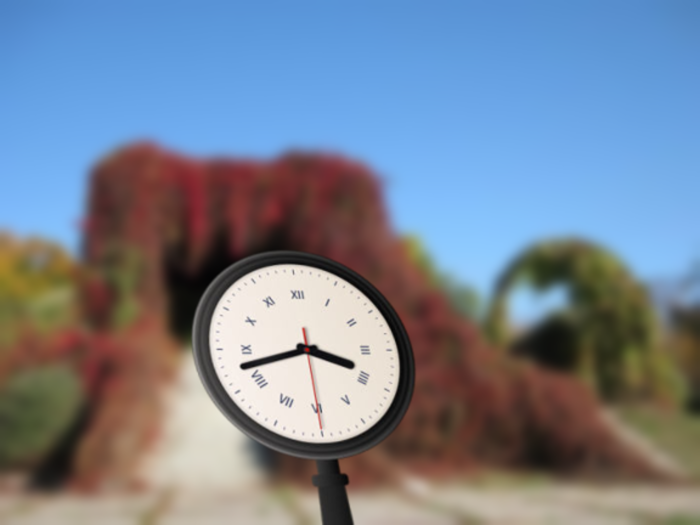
3:42:30
